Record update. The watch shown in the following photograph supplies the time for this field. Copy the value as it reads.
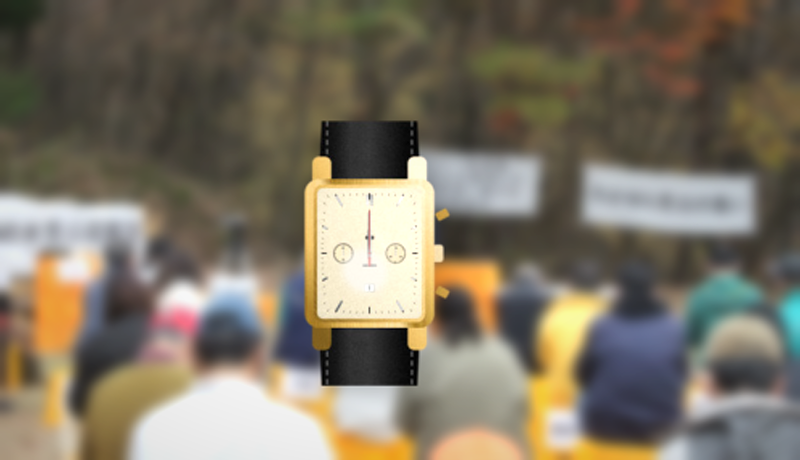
12:00
